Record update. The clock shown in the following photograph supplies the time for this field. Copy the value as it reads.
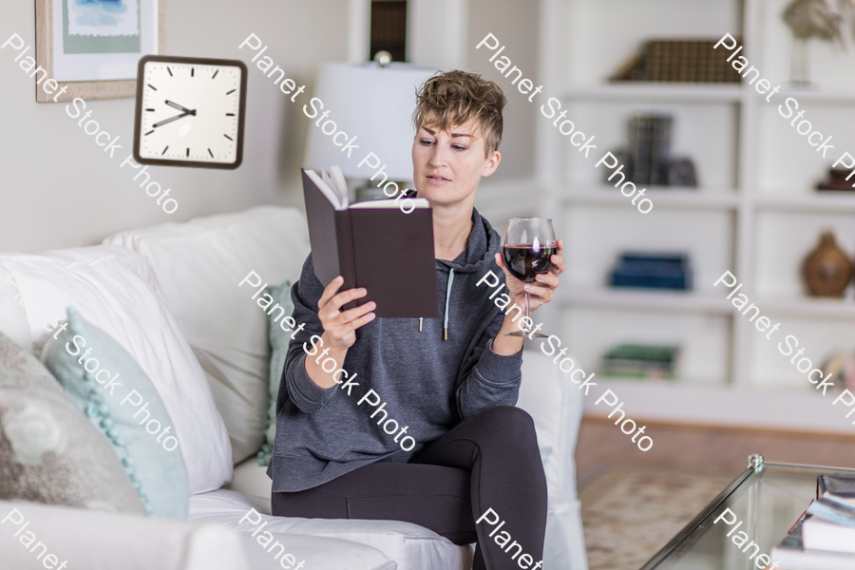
9:41
